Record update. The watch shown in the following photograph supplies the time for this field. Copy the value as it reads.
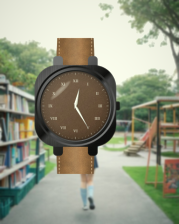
12:25
